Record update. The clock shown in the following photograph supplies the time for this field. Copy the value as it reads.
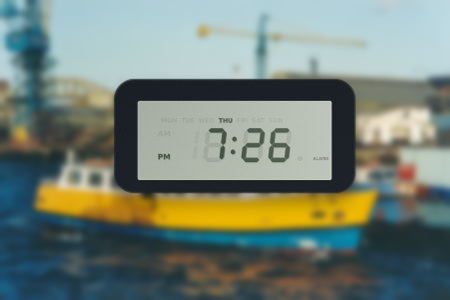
7:26
